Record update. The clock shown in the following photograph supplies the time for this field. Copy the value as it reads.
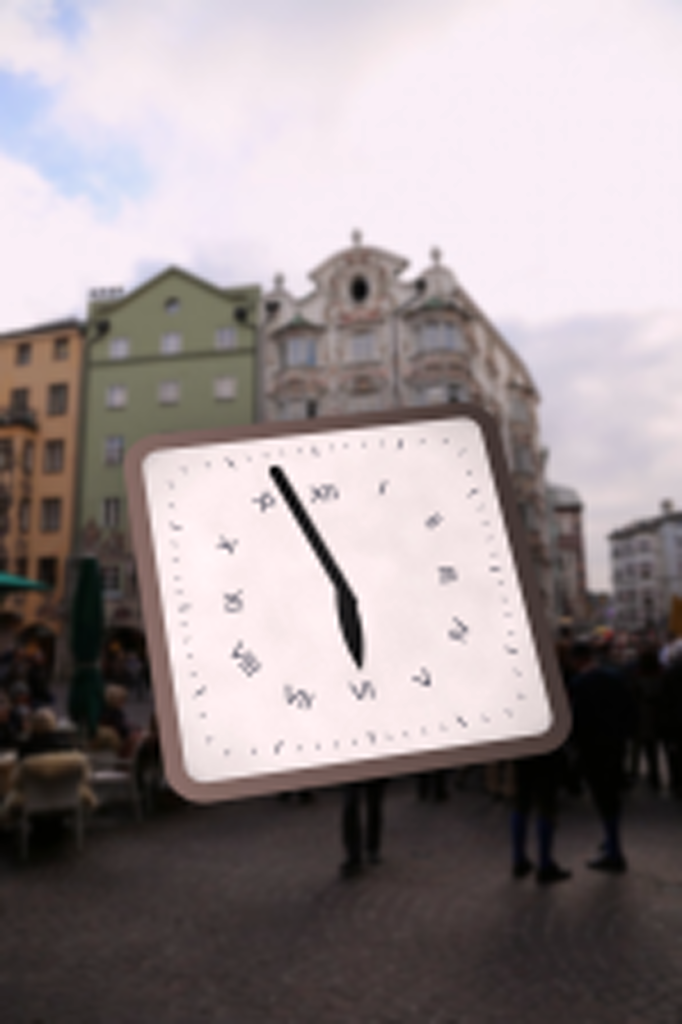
5:57
